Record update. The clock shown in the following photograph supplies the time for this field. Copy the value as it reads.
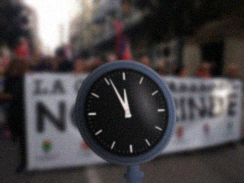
11:56
